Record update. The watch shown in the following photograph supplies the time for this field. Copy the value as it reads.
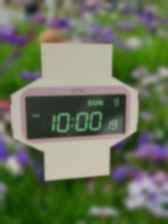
10:00
